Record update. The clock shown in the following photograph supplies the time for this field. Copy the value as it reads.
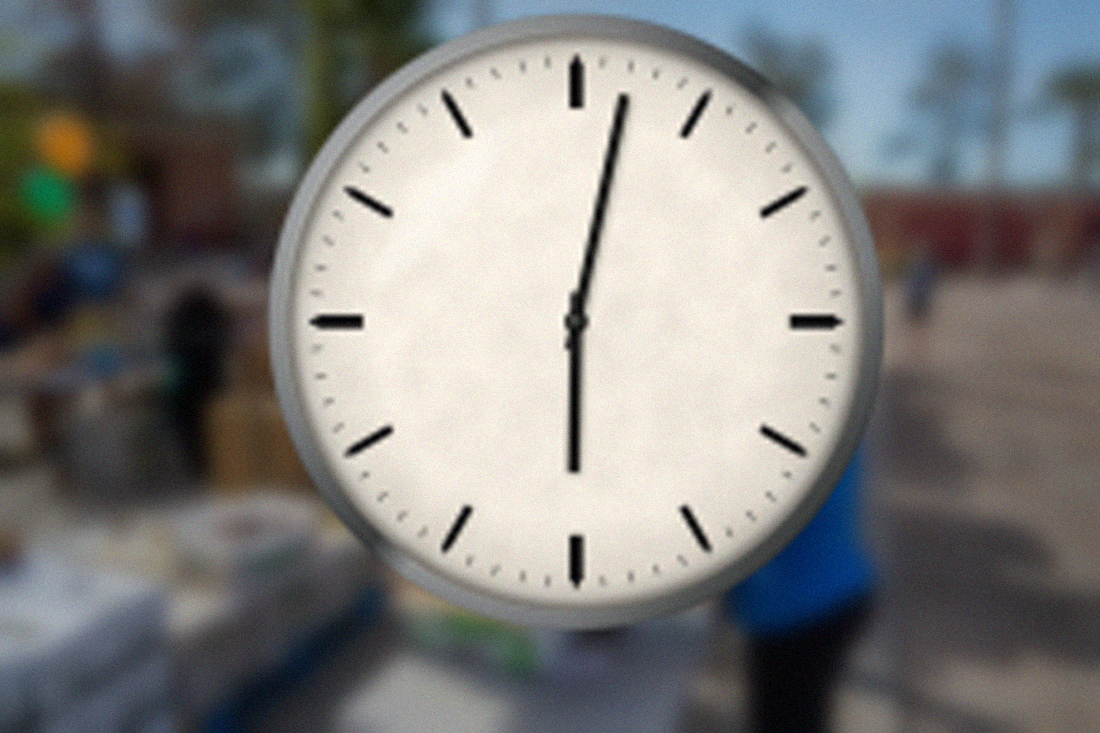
6:02
